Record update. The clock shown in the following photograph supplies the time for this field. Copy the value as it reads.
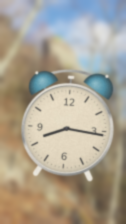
8:16
